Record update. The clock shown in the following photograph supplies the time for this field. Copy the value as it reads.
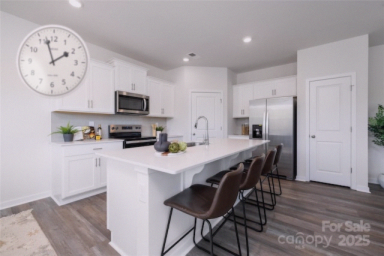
1:57
